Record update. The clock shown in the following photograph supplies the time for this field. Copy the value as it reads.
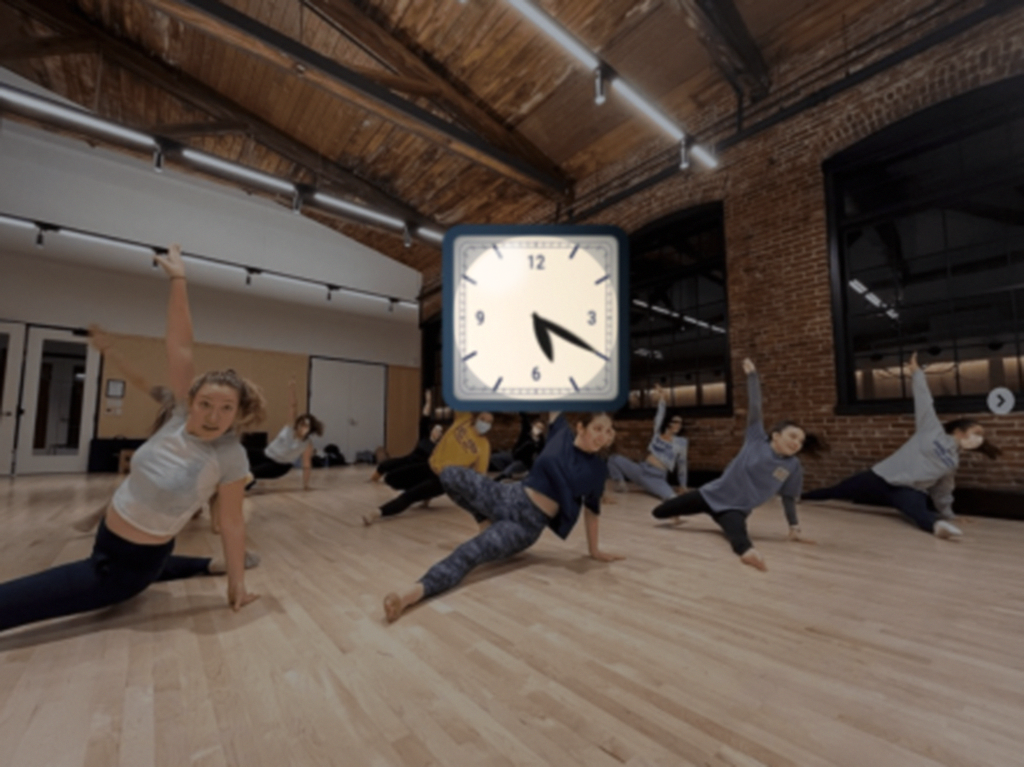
5:20
